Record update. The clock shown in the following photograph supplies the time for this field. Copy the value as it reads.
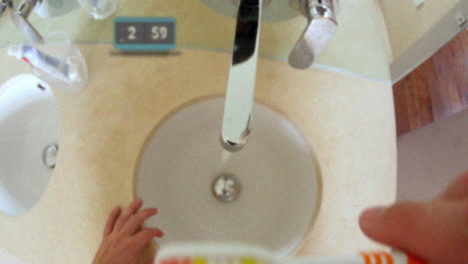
2:59
